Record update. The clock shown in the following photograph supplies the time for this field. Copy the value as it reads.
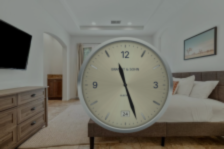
11:27
